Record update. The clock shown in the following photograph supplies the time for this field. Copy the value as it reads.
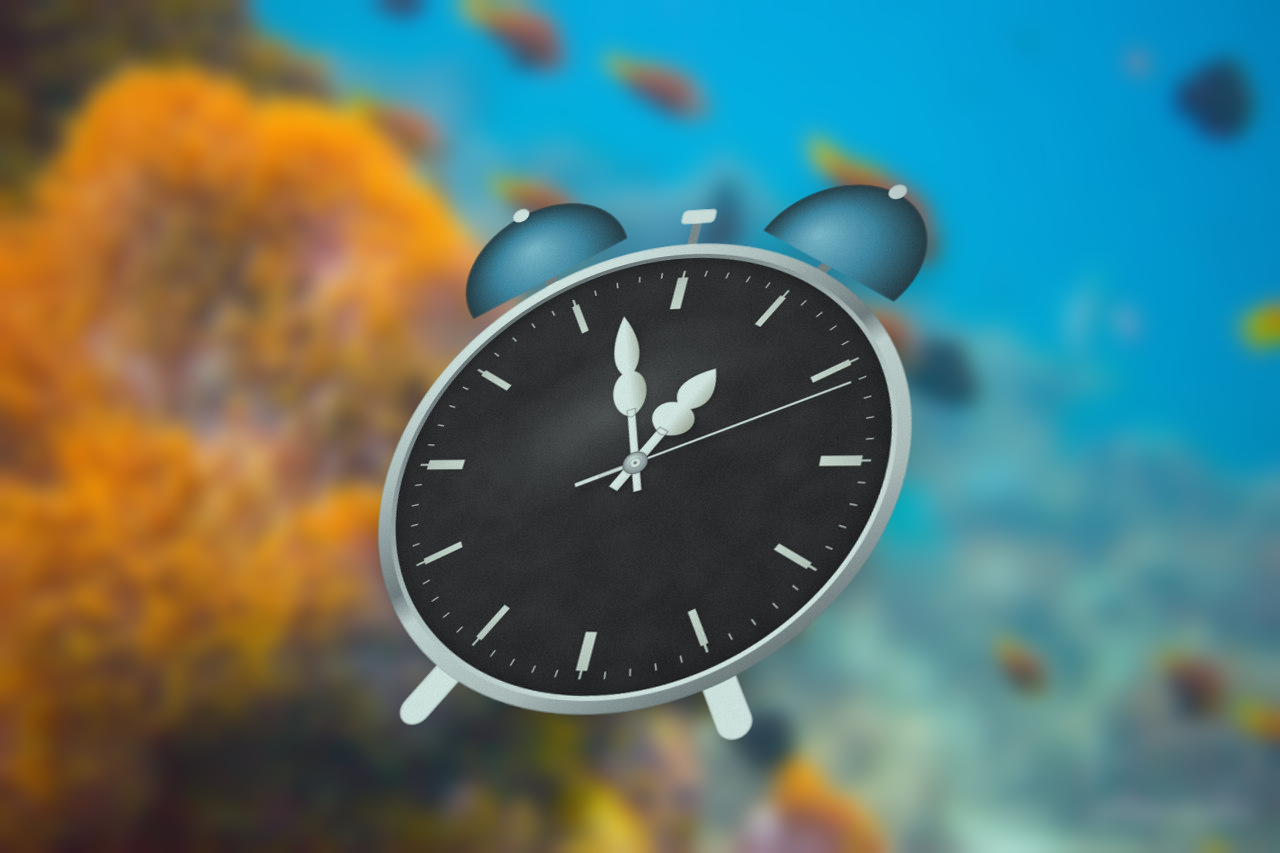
12:57:11
